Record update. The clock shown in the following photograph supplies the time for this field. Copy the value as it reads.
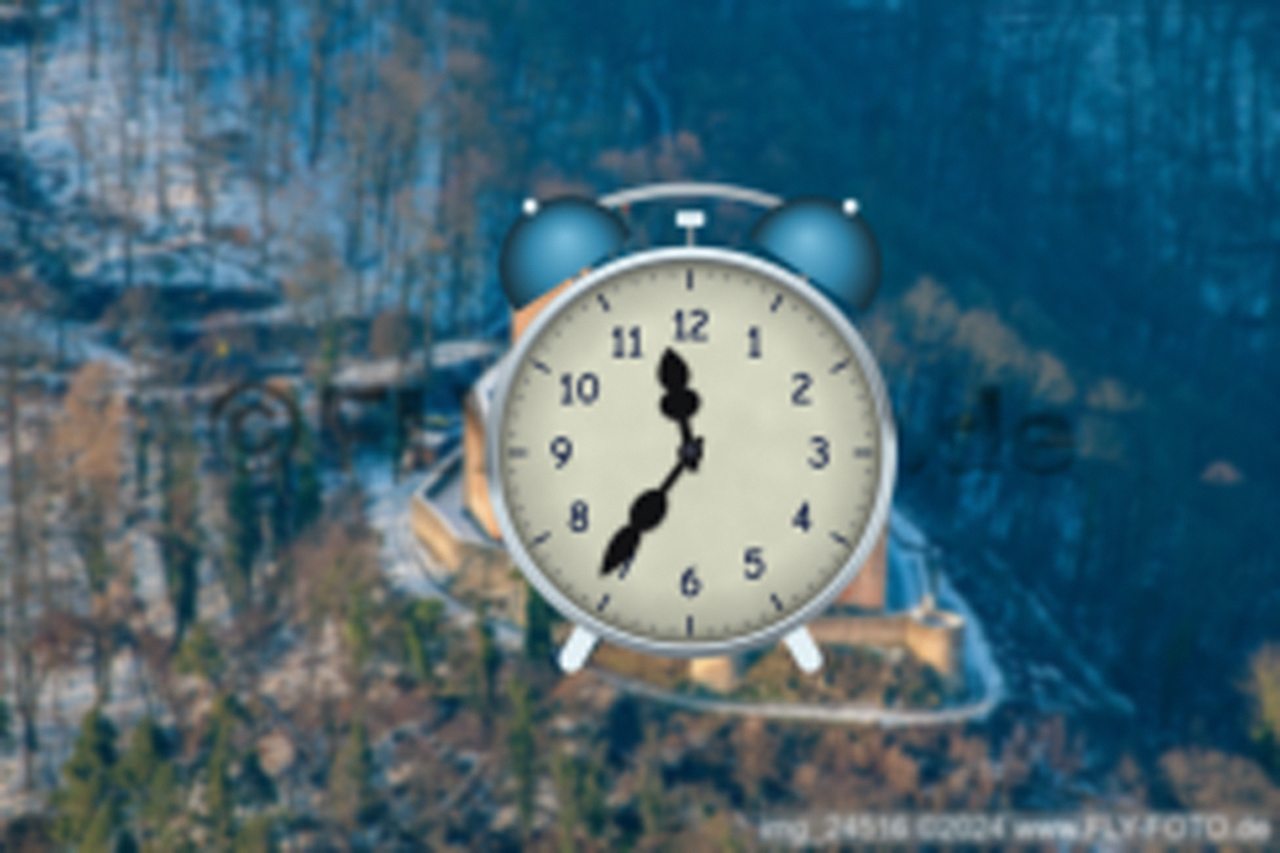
11:36
